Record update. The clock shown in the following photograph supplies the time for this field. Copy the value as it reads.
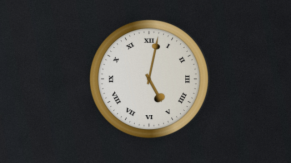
5:02
